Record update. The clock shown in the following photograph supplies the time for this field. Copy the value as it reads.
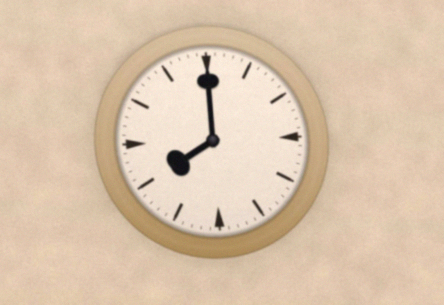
8:00
